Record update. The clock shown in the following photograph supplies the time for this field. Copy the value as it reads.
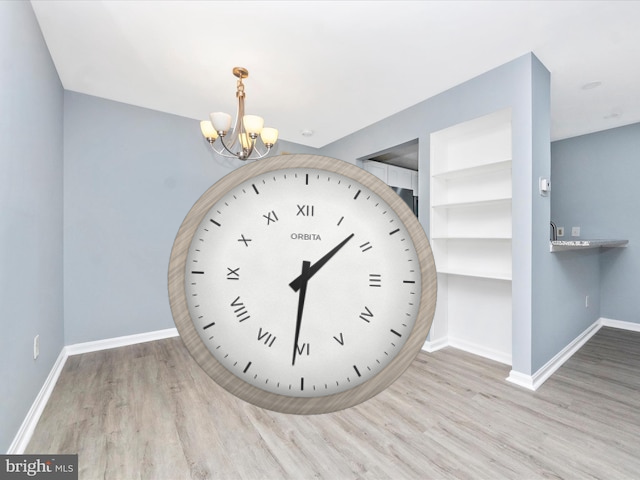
1:31
